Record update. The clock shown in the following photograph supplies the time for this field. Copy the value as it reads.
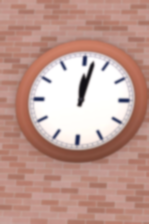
12:02
